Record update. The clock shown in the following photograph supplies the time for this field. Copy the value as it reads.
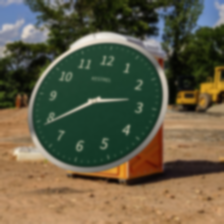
2:39
